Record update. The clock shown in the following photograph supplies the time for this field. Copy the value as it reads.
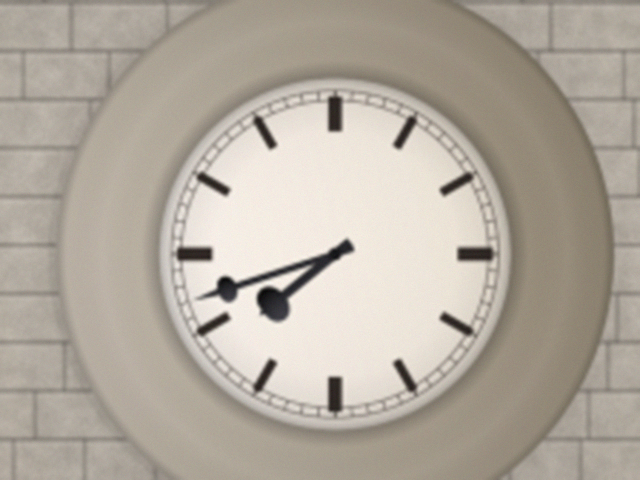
7:42
